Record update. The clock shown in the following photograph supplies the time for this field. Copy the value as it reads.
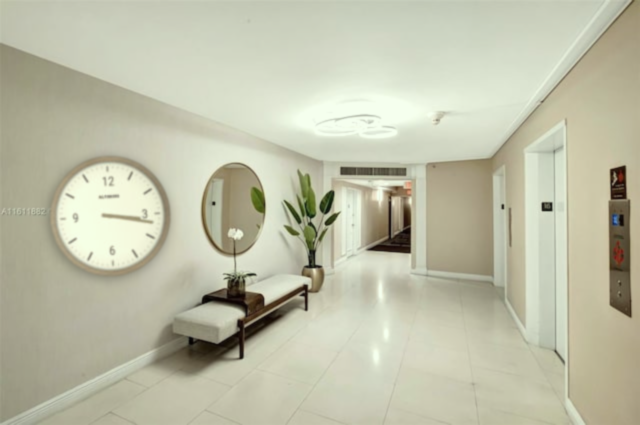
3:17
